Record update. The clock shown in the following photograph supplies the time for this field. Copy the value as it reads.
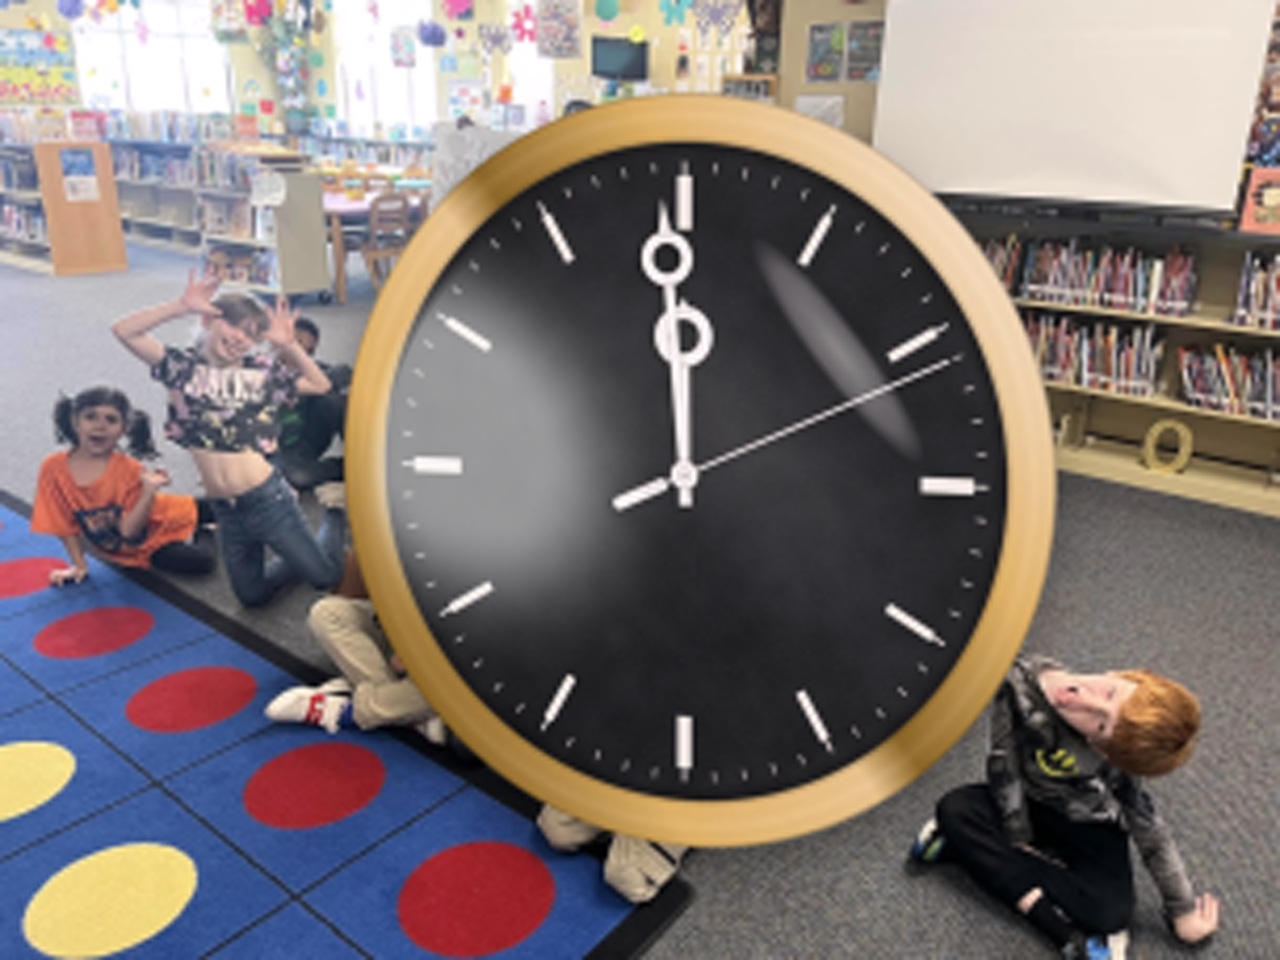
11:59:11
